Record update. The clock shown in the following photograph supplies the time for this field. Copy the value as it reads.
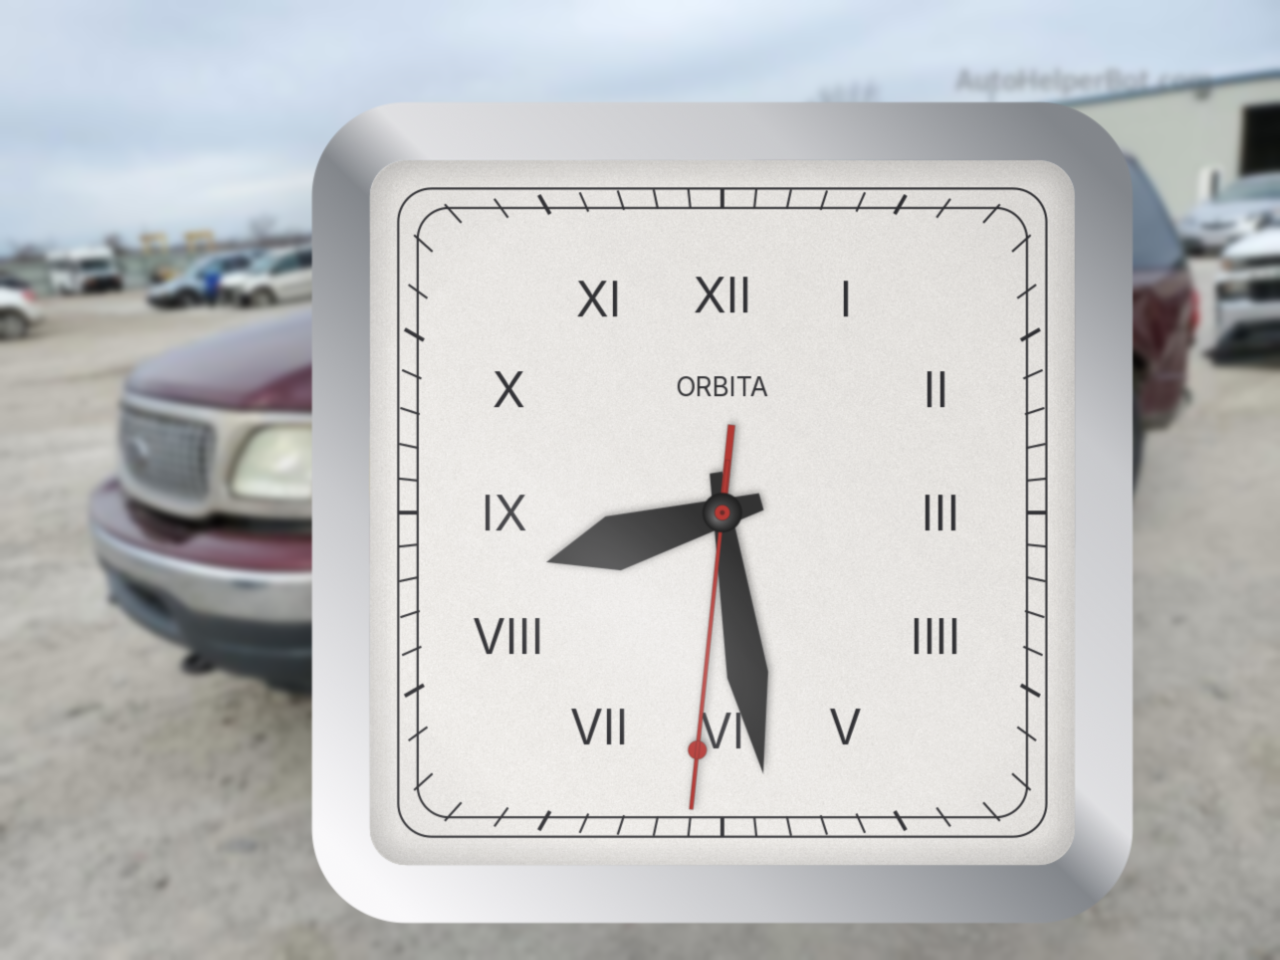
8:28:31
